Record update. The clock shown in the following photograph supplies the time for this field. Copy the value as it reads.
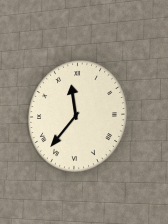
11:37
